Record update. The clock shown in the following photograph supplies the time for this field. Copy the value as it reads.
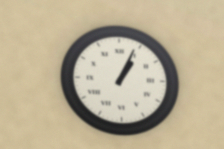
1:04
